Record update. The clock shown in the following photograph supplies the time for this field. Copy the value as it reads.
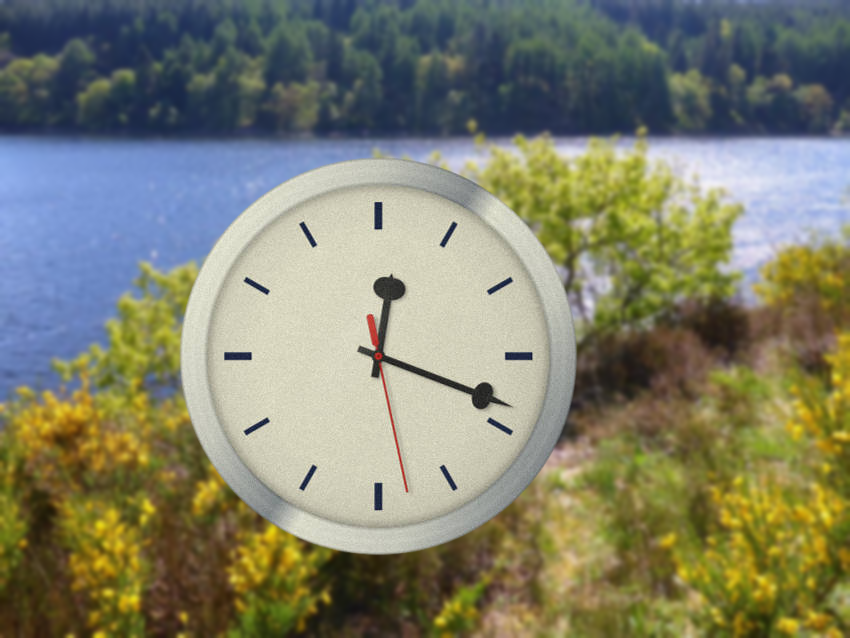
12:18:28
